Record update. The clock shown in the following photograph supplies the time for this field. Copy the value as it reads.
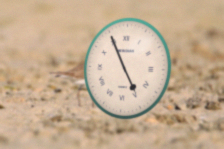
4:55
